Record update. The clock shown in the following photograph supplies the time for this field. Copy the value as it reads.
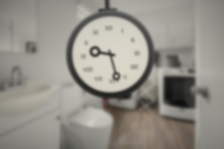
9:28
